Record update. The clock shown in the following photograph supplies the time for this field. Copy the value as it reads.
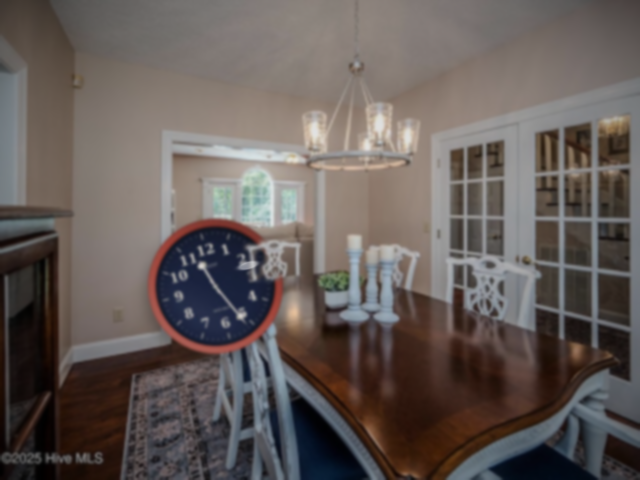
11:26
